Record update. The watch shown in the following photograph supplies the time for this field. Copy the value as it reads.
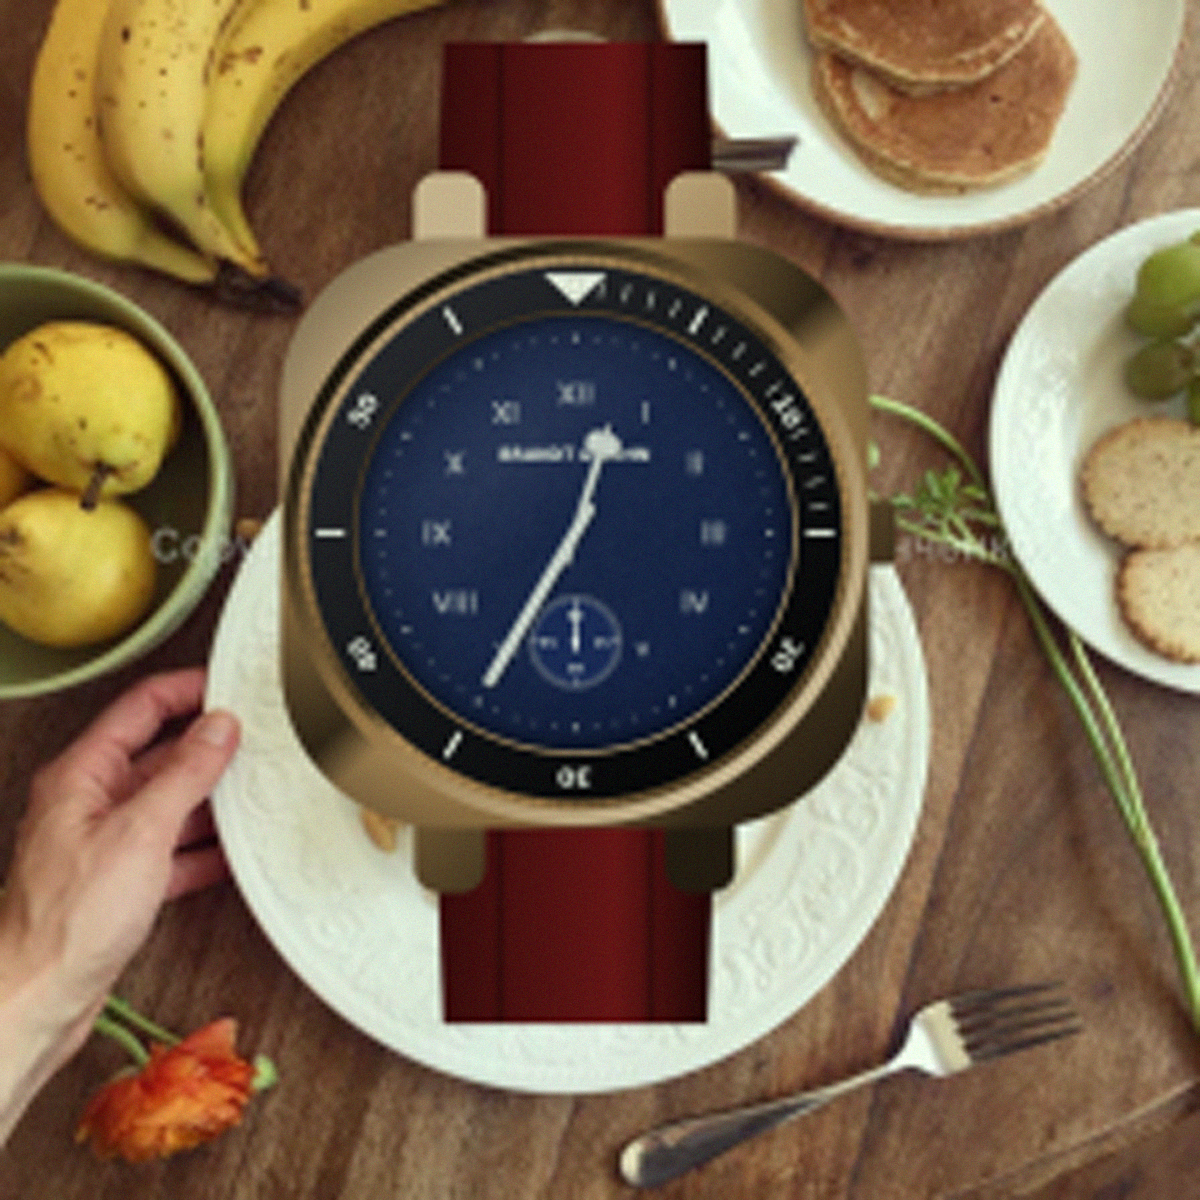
12:35
